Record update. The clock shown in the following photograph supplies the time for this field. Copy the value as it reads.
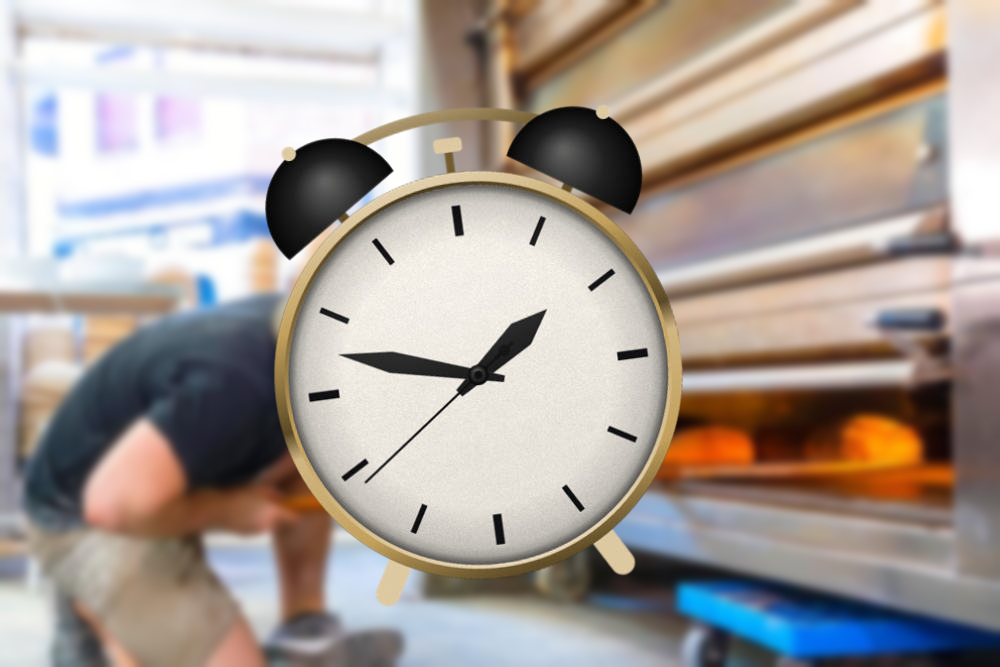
1:47:39
